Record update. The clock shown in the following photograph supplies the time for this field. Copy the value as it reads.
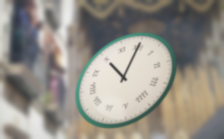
10:00
